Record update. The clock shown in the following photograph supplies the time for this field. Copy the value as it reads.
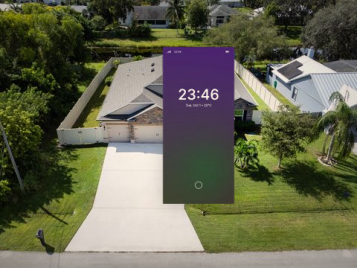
23:46
